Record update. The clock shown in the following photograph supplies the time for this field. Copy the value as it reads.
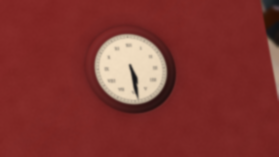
5:29
